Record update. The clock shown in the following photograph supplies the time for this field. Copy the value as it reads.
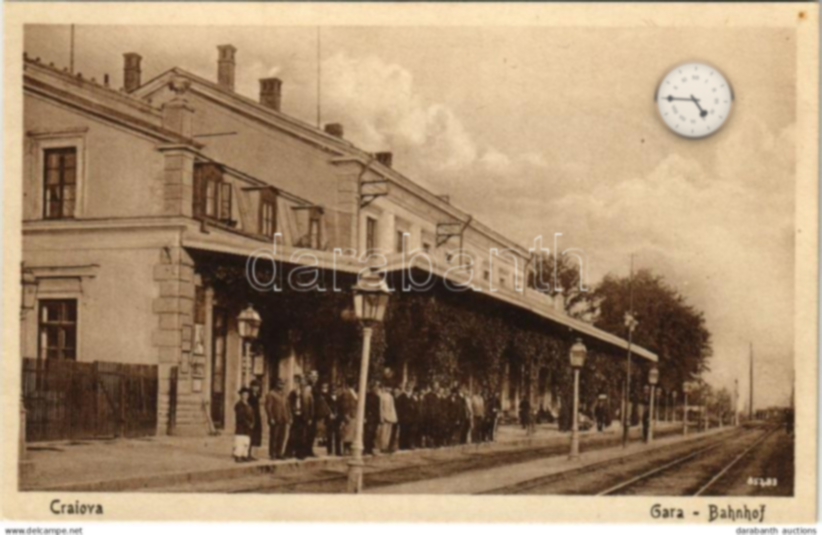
4:45
